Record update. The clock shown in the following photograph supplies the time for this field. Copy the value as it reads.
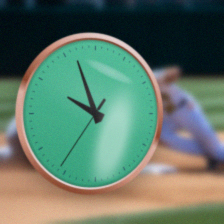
9:56:36
